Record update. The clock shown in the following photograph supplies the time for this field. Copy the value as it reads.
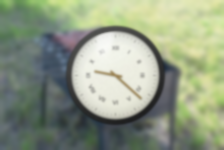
9:22
